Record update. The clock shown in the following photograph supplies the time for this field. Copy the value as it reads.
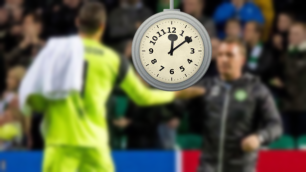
12:09
